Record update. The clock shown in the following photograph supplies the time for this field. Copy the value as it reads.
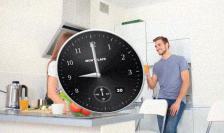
9:00
